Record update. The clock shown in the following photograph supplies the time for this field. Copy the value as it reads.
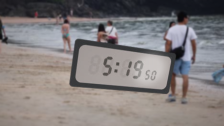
5:19:50
